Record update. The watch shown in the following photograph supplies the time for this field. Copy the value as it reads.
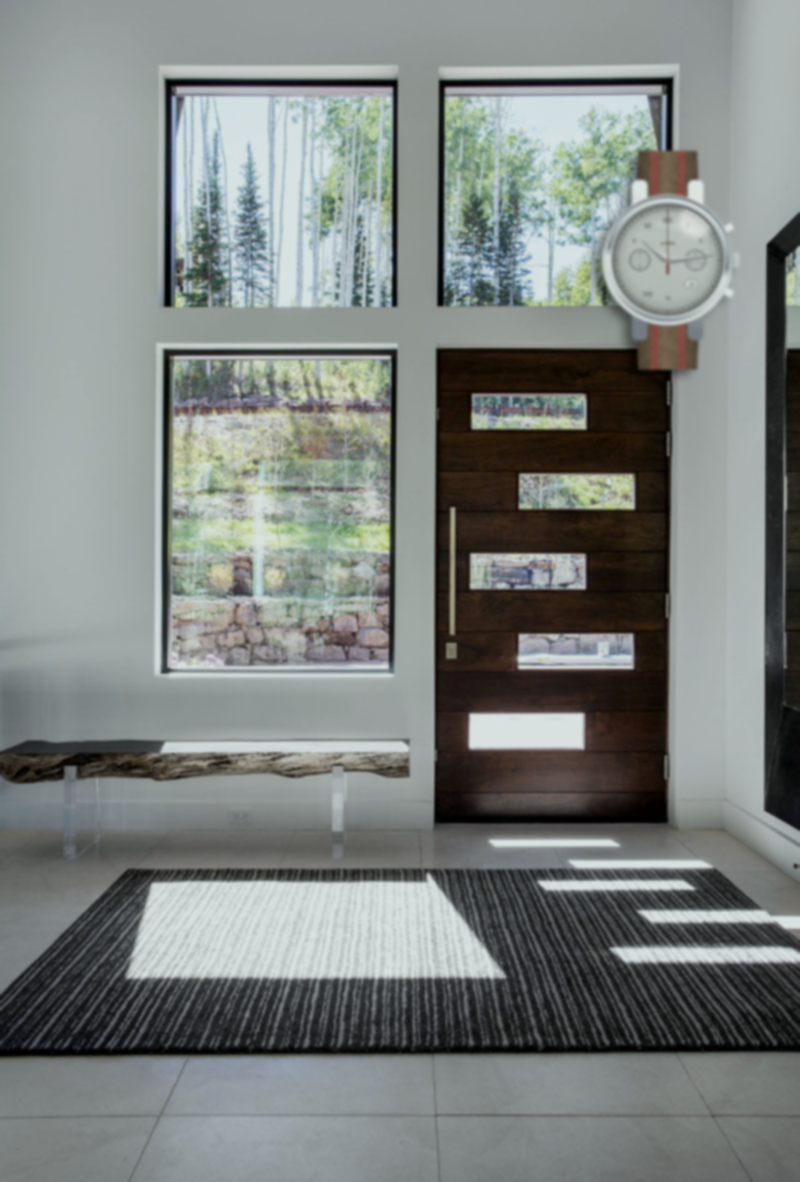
10:14
